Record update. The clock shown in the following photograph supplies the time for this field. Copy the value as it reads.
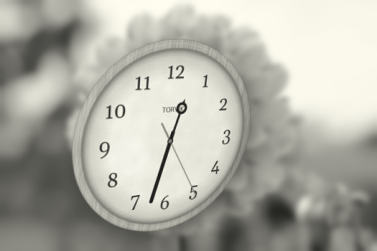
12:32:25
